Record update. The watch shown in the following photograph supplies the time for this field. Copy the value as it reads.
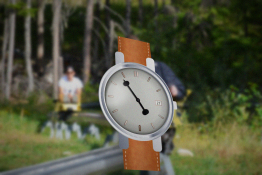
4:54
